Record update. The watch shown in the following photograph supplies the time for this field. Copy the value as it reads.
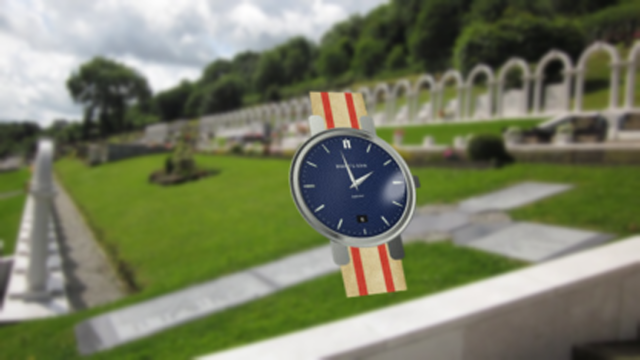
1:58
